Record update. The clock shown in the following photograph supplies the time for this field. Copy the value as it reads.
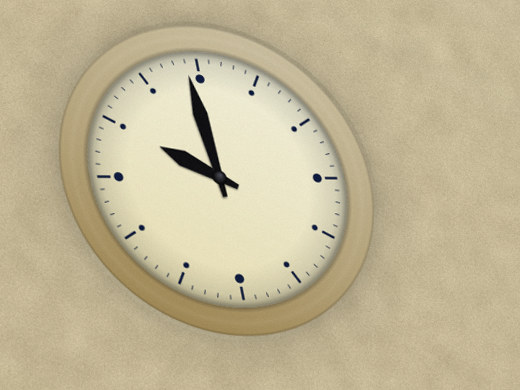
9:59
